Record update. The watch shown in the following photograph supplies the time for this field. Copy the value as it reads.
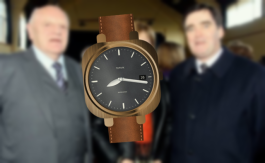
8:17
